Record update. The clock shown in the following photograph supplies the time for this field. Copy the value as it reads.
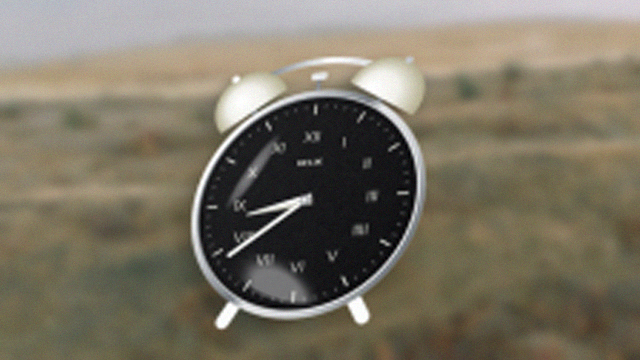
8:39
